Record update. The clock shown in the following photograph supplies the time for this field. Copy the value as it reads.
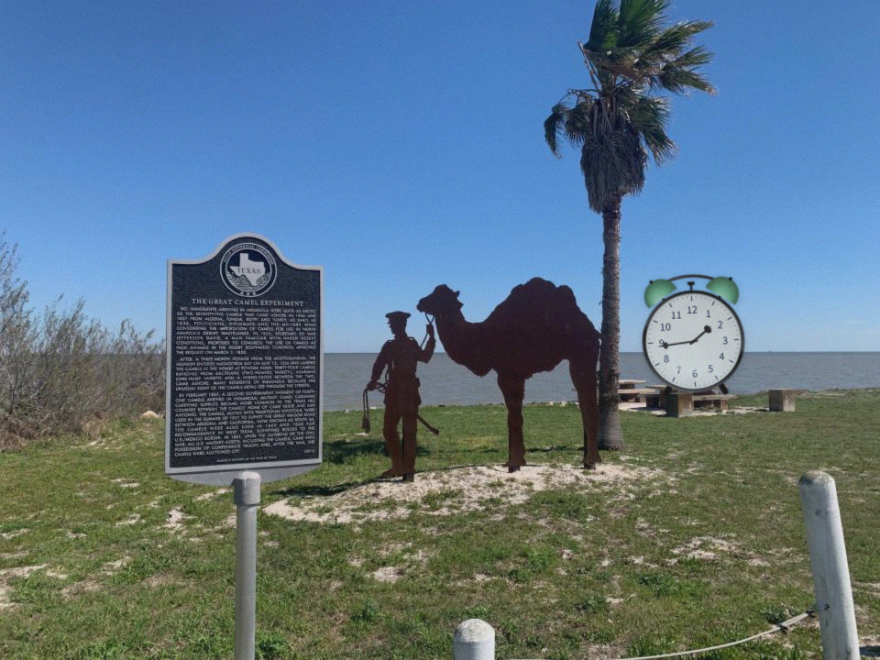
1:44
